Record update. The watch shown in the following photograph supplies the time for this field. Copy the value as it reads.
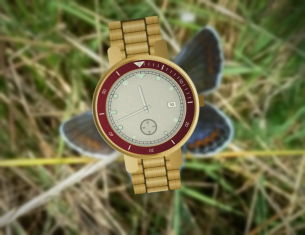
11:42
